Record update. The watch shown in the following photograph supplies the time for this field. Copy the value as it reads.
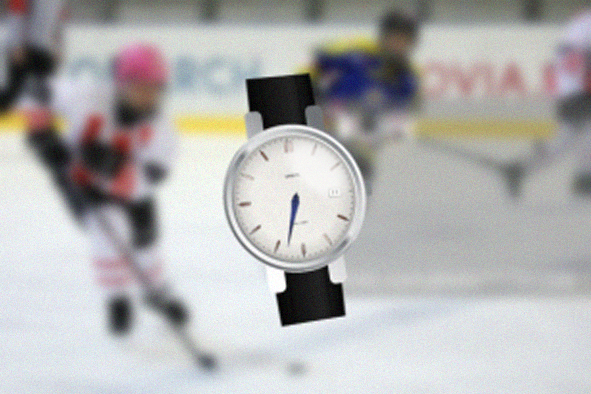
6:33
